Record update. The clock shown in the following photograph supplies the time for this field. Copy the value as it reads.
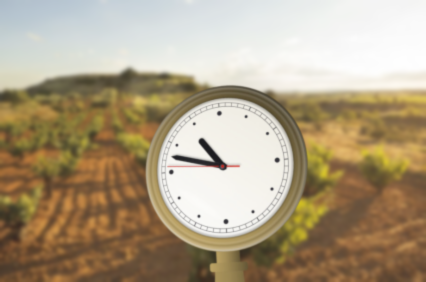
10:47:46
